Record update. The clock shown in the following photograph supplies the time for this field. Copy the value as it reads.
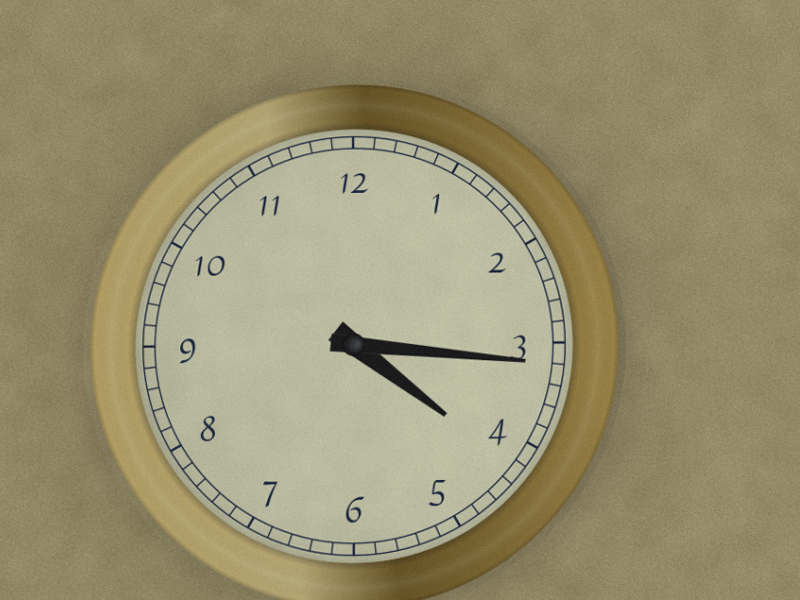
4:16
